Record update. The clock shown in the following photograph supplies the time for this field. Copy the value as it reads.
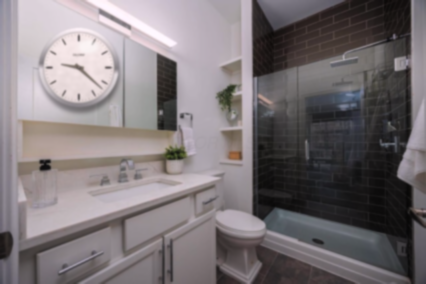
9:22
